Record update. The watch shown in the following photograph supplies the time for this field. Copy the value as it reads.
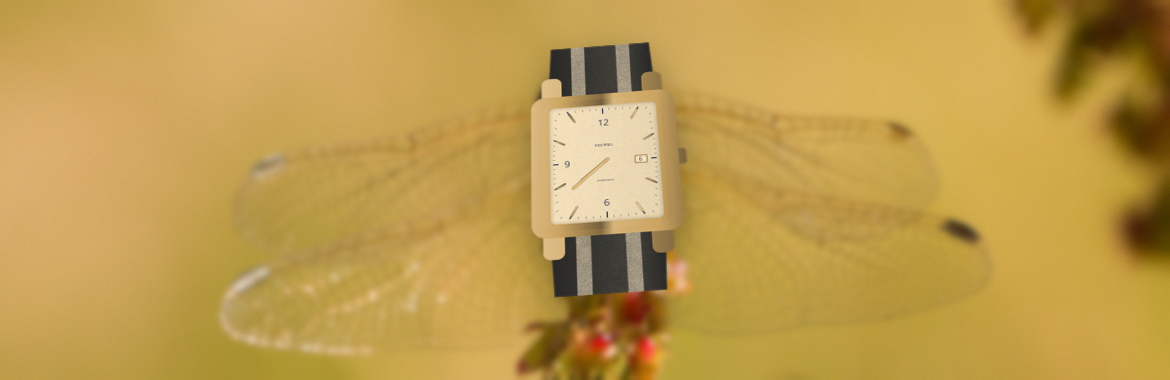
7:38
